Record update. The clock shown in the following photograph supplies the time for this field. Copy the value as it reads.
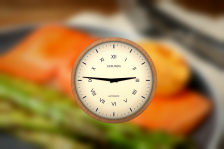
2:46
